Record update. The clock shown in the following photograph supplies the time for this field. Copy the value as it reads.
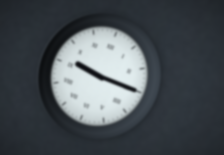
9:15
